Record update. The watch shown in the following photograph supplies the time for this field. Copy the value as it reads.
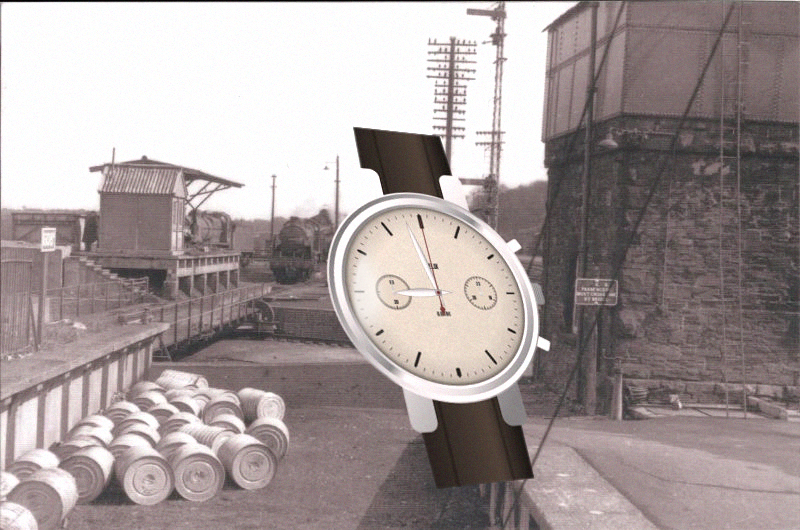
8:58
